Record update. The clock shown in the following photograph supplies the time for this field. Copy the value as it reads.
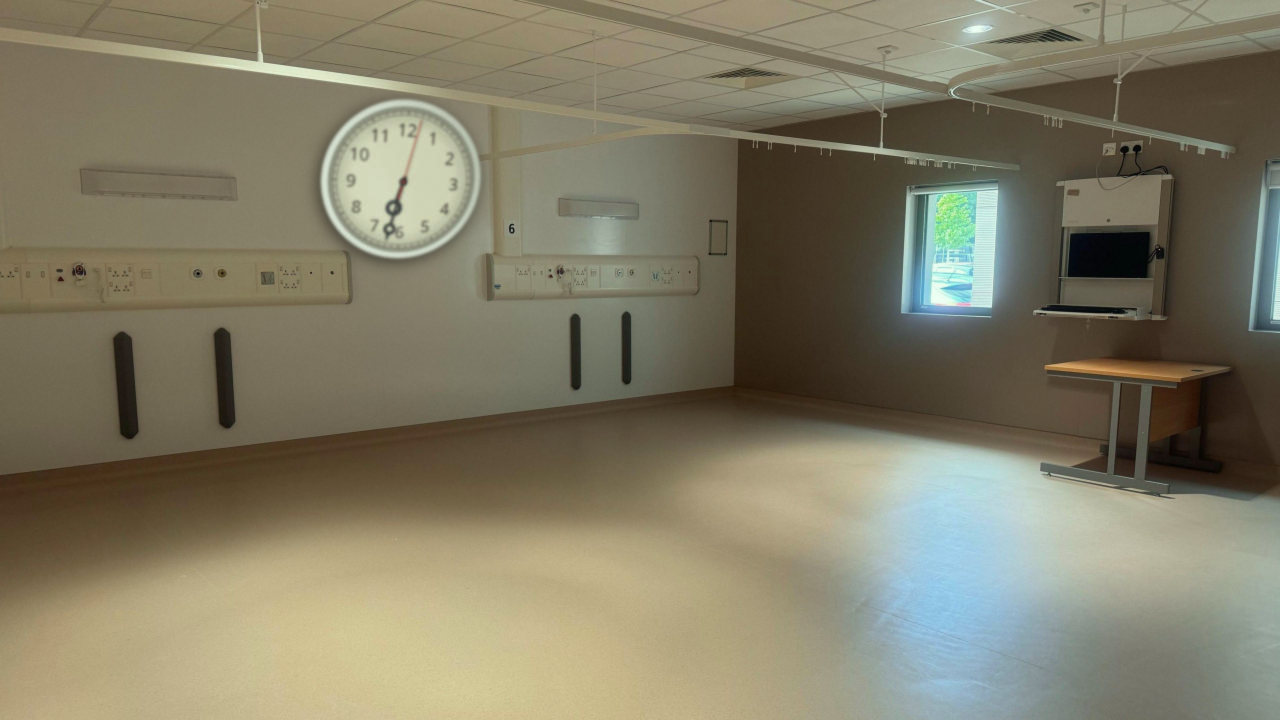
6:32:02
